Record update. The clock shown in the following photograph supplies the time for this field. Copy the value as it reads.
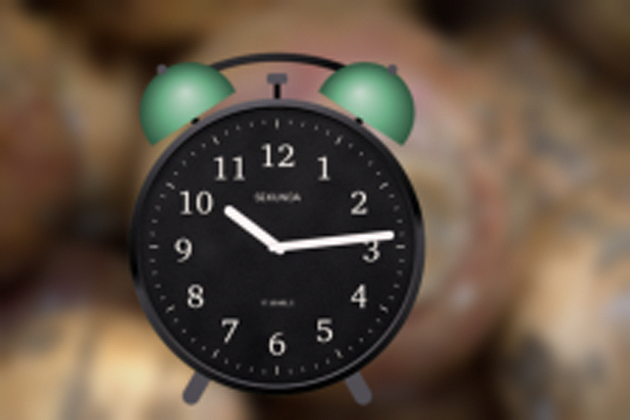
10:14
